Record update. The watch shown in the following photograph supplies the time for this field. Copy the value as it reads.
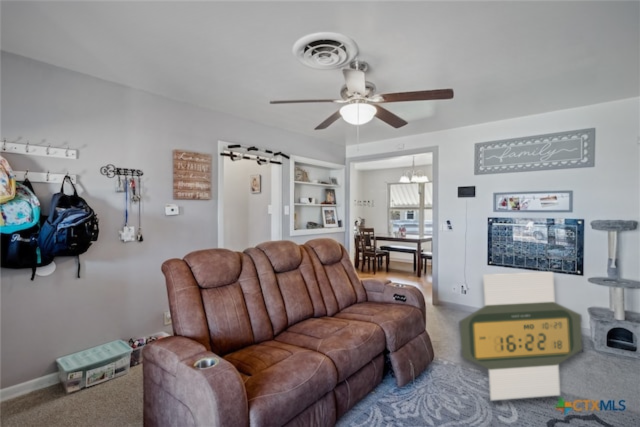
16:22
